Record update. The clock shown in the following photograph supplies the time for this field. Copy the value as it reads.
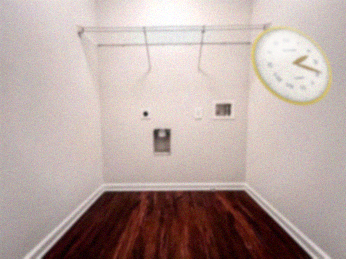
2:19
